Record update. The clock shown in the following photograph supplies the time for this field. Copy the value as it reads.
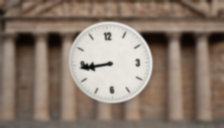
8:44
